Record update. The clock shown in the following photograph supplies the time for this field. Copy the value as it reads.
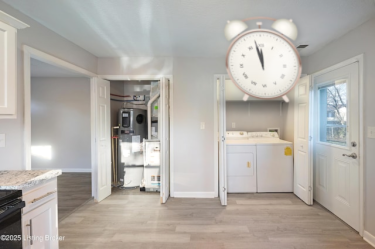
11:58
